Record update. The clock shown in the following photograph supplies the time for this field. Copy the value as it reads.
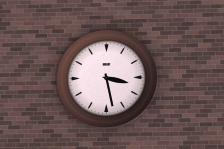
3:28
